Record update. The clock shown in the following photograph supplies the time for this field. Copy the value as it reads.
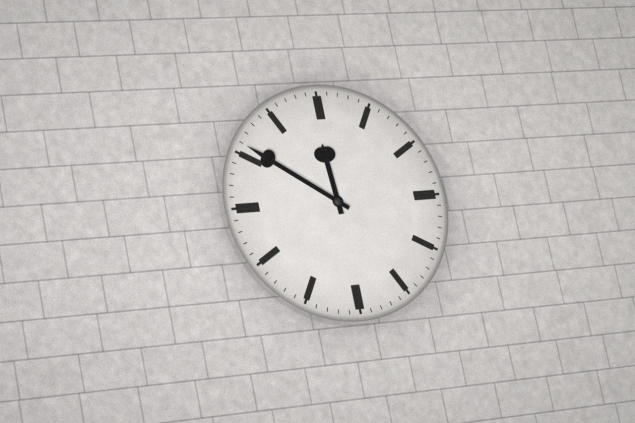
11:51
